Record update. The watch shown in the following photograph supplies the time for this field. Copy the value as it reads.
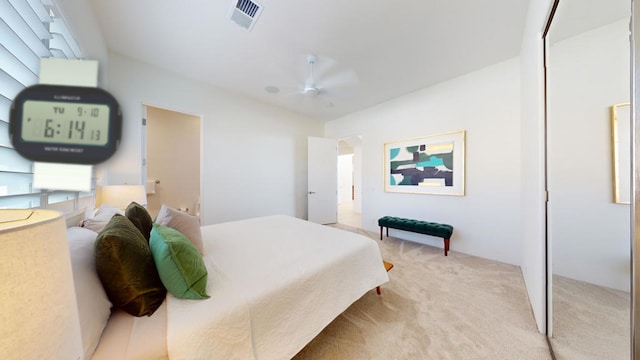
6:14
